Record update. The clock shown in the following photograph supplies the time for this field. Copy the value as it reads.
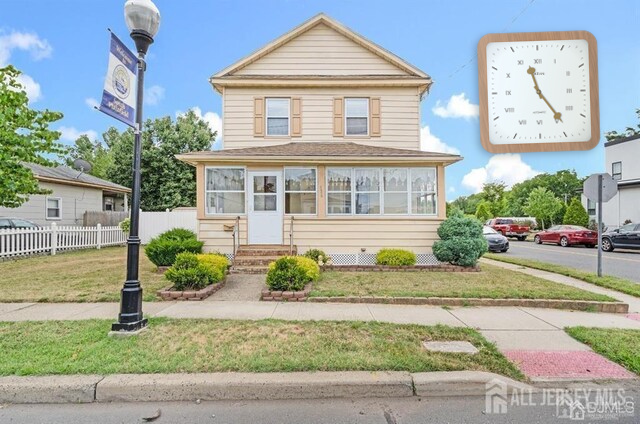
11:24
